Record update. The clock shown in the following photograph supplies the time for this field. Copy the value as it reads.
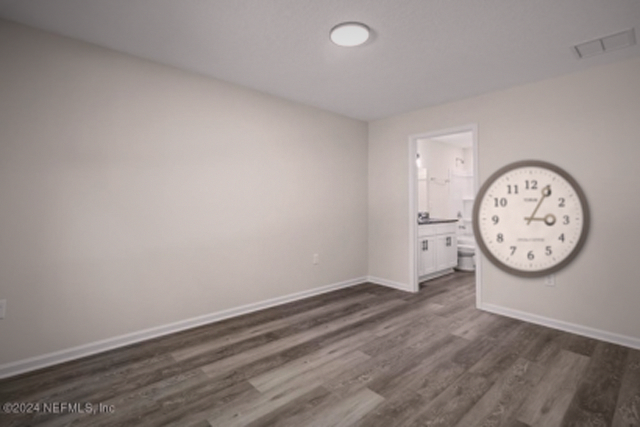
3:05
